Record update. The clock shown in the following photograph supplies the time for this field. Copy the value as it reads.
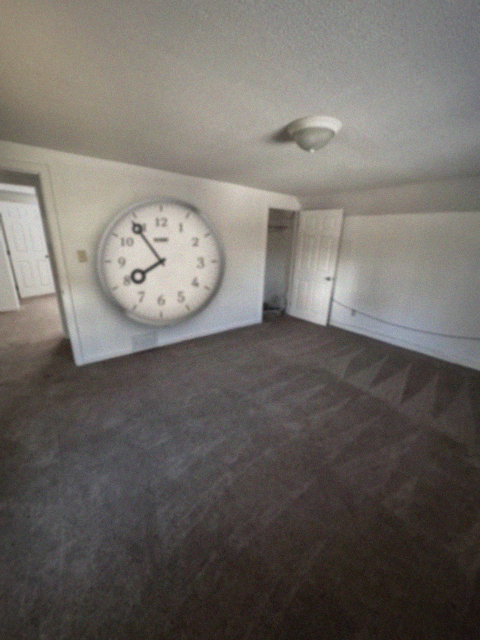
7:54
